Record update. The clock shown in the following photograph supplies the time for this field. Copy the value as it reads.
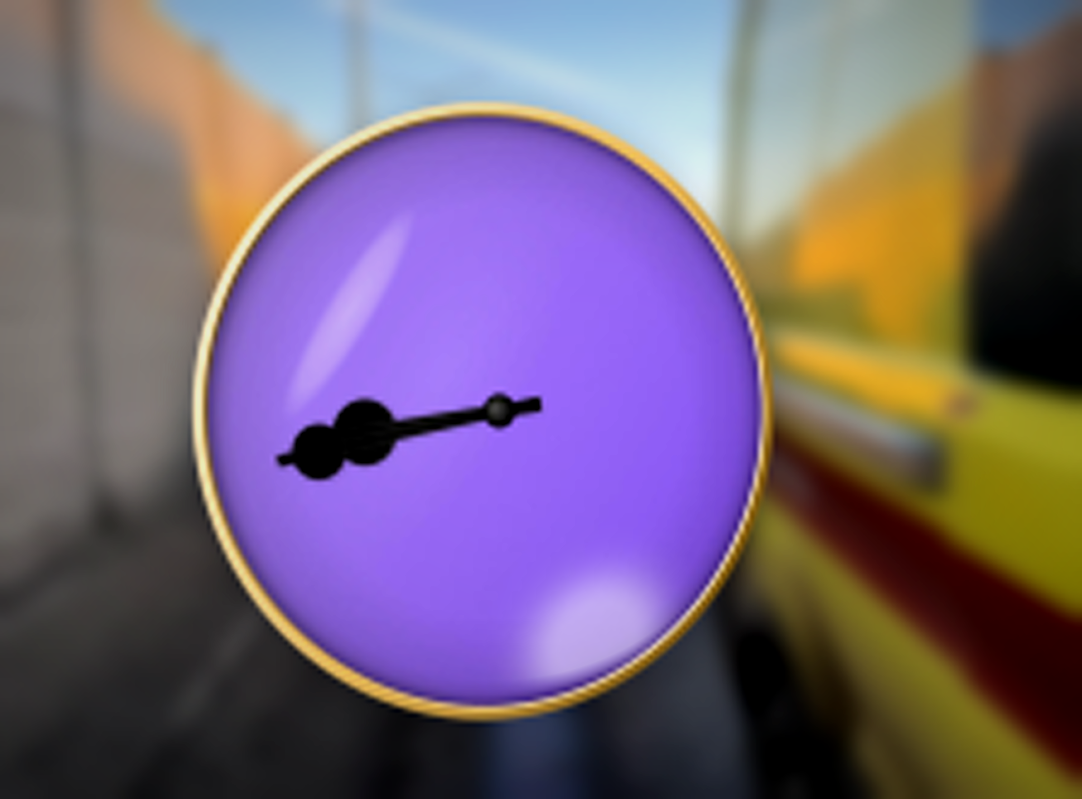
8:43
